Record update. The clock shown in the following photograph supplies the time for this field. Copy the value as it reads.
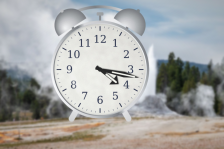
4:17
